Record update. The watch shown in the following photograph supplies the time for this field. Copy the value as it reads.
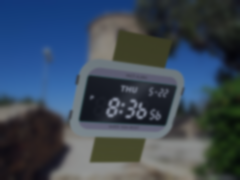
8:36
